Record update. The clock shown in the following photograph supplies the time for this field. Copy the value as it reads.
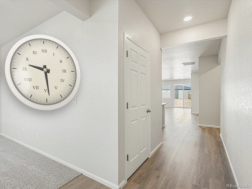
9:29
